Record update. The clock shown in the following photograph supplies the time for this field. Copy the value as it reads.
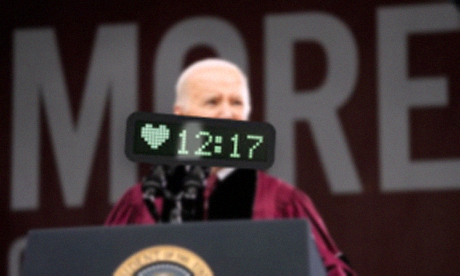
12:17
